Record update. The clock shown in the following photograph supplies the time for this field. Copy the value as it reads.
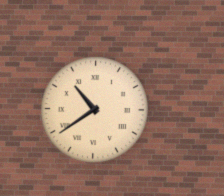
10:39
